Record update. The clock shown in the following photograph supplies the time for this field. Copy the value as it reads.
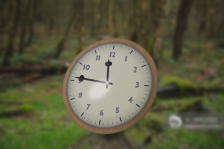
11:46
